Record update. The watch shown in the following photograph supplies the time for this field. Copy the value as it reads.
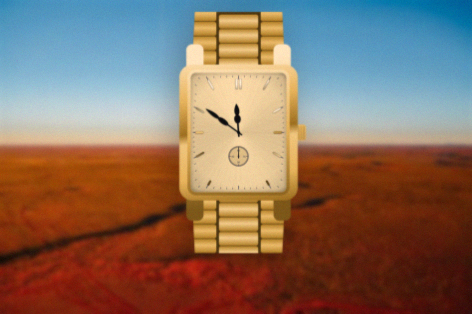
11:51
